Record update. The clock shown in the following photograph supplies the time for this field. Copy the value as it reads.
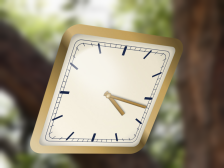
4:17
